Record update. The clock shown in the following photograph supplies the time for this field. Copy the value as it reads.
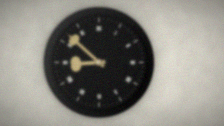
8:52
